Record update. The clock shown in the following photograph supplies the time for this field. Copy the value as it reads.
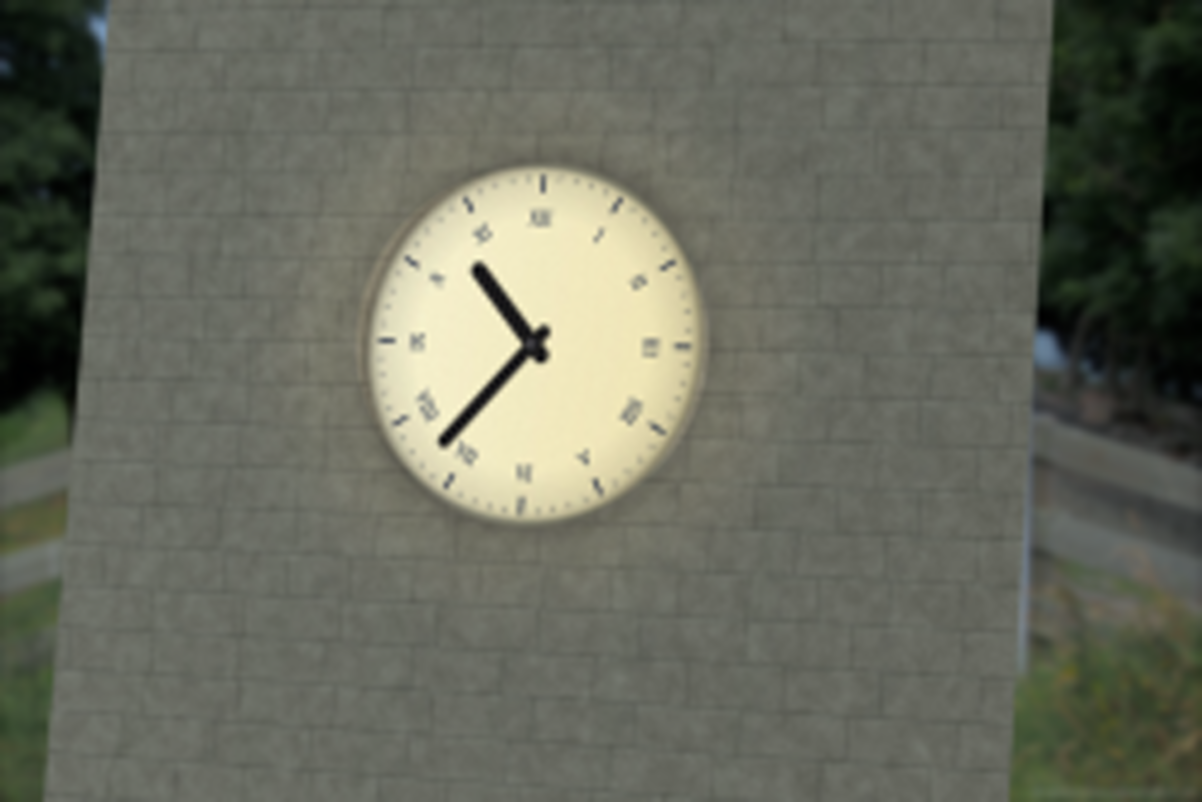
10:37
